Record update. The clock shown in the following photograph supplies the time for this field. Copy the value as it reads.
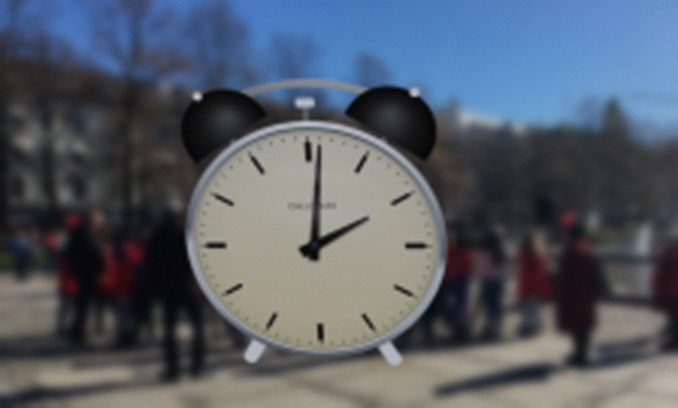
2:01
